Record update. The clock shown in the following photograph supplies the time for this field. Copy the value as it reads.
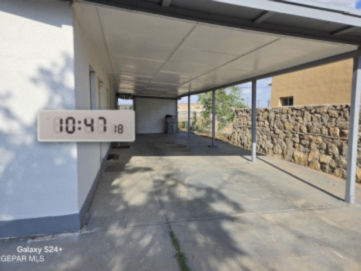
10:47
